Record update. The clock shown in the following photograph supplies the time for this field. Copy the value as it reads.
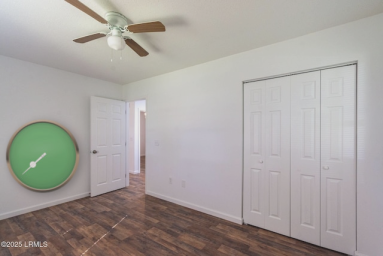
7:38
